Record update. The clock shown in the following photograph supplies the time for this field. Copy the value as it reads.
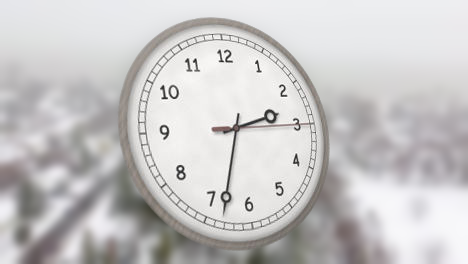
2:33:15
